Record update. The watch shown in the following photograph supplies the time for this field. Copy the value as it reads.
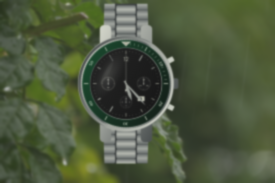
5:23
